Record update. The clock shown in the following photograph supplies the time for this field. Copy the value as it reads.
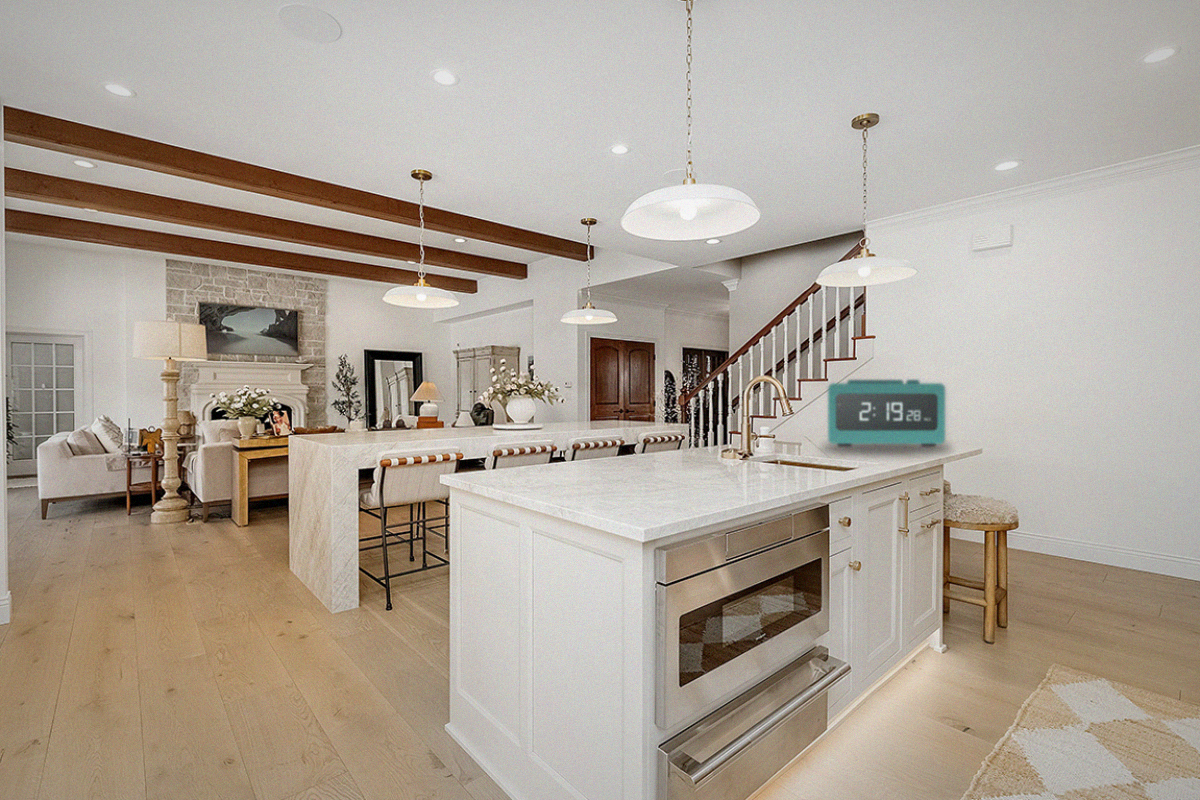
2:19
